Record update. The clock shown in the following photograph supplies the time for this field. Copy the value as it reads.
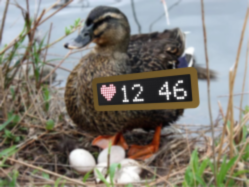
12:46
